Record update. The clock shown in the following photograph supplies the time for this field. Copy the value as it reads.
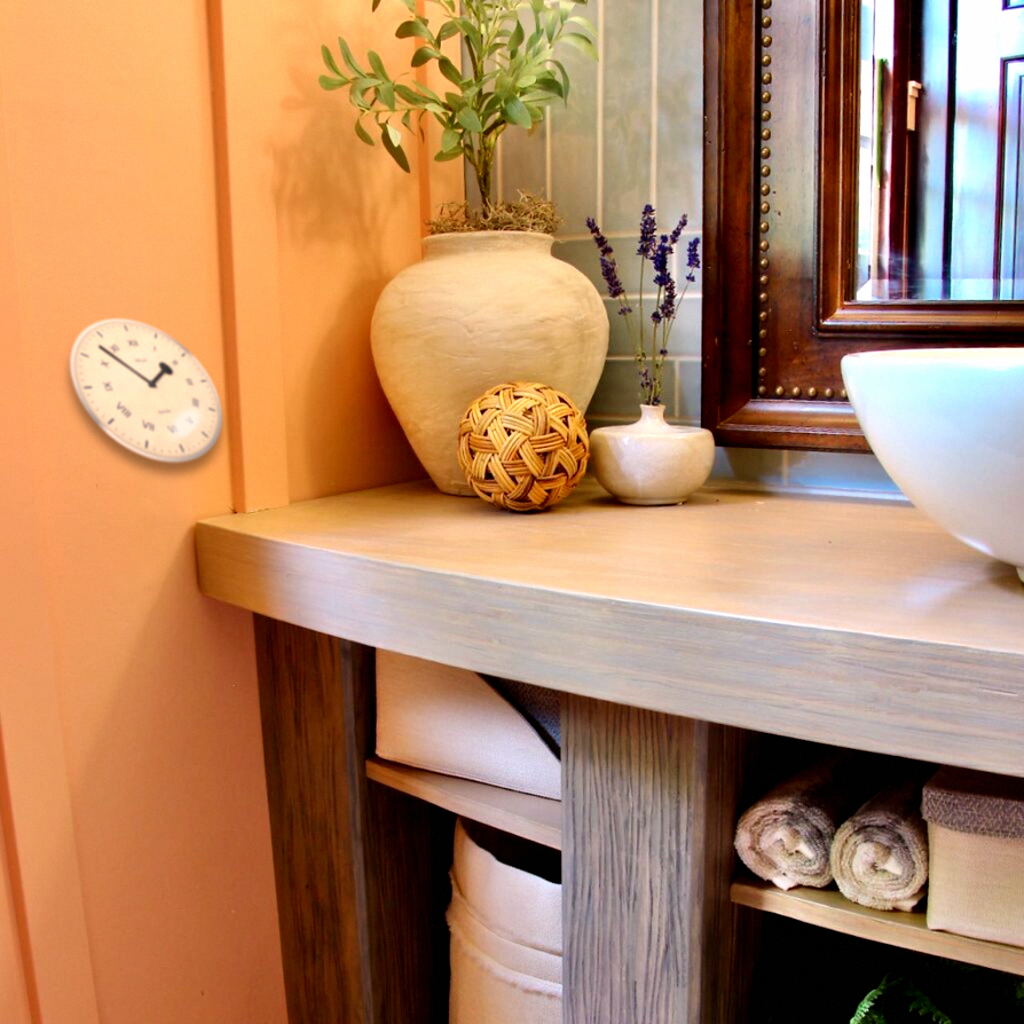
1:53
